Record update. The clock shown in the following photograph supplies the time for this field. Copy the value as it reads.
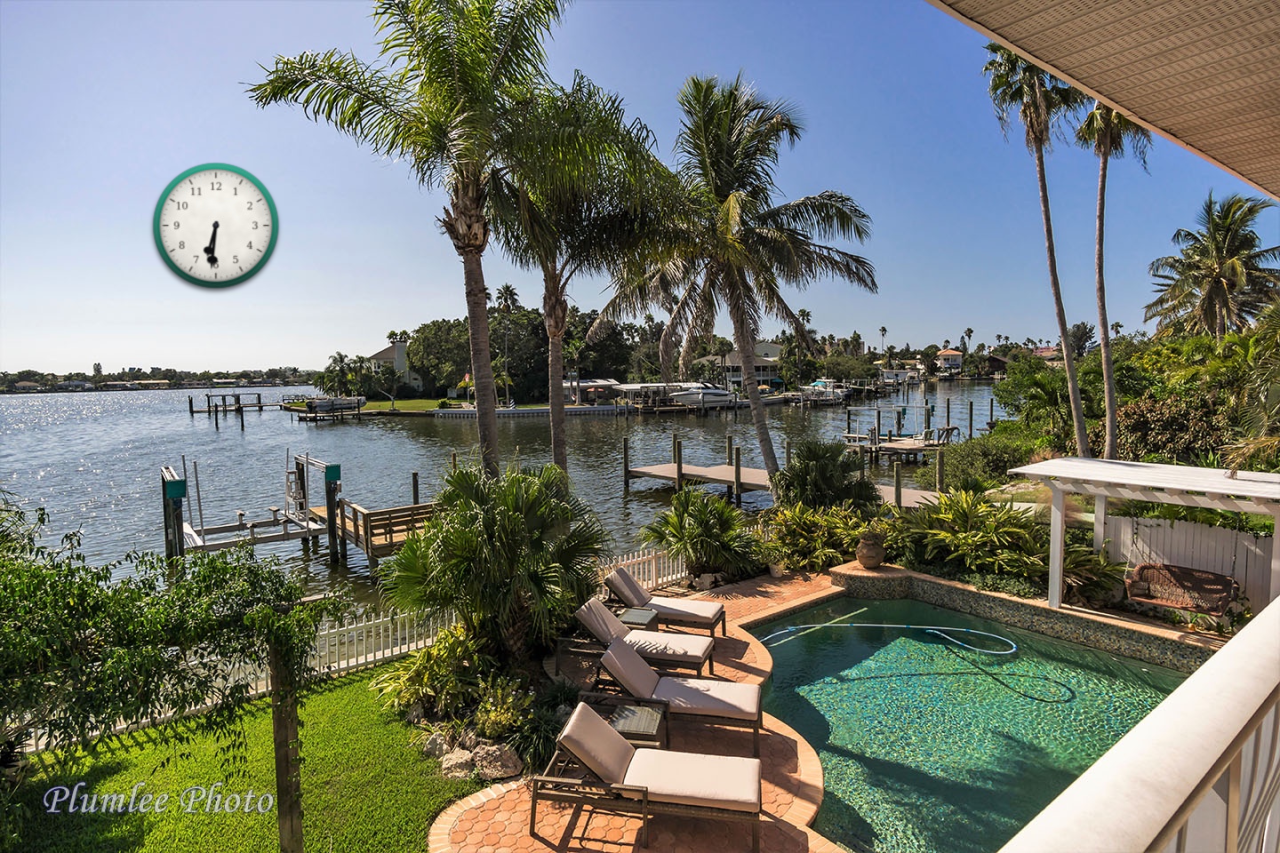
6:31
